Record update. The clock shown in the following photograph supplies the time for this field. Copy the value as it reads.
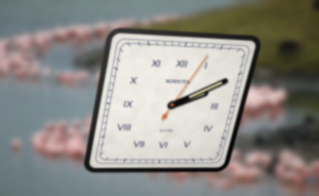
2:10:04
